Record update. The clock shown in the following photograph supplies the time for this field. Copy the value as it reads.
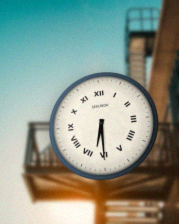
6:30
